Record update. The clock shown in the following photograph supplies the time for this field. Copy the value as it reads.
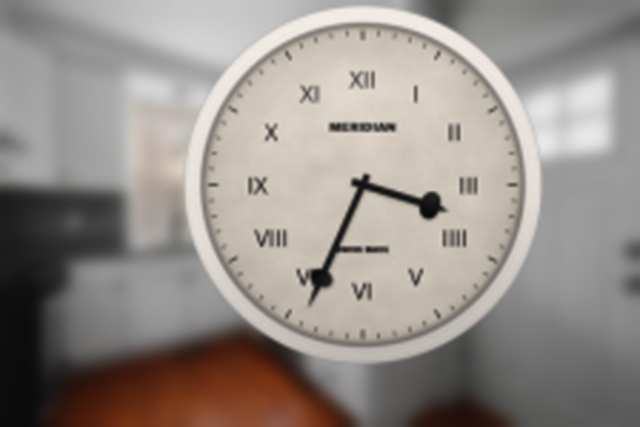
3:34
